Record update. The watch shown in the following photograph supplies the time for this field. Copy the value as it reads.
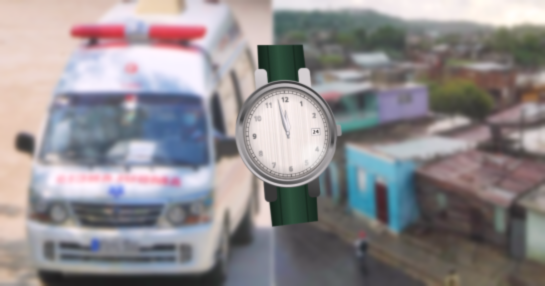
11:58
